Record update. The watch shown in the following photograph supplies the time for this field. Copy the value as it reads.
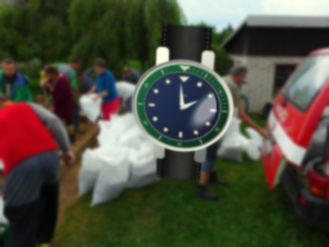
1:59
